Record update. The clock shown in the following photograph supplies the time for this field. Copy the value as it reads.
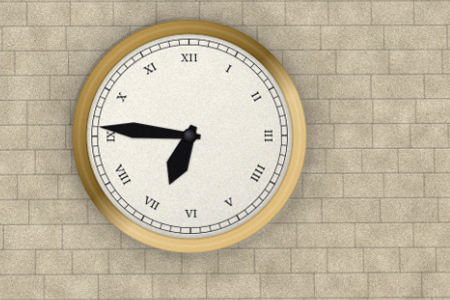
6:46
